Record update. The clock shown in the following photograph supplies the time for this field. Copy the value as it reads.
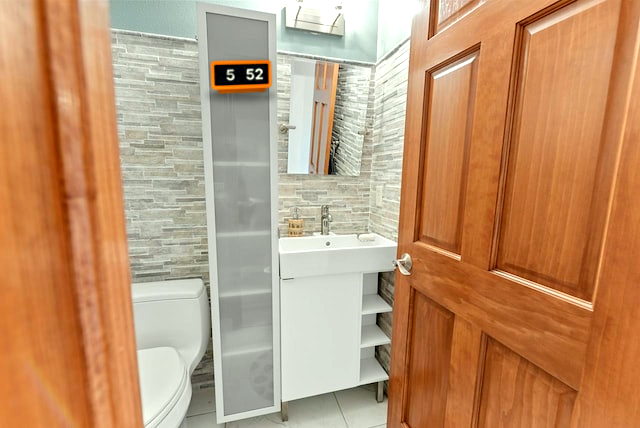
5:52
